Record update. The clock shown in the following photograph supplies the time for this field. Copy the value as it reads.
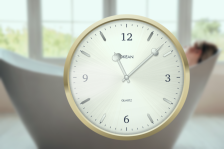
11:08
